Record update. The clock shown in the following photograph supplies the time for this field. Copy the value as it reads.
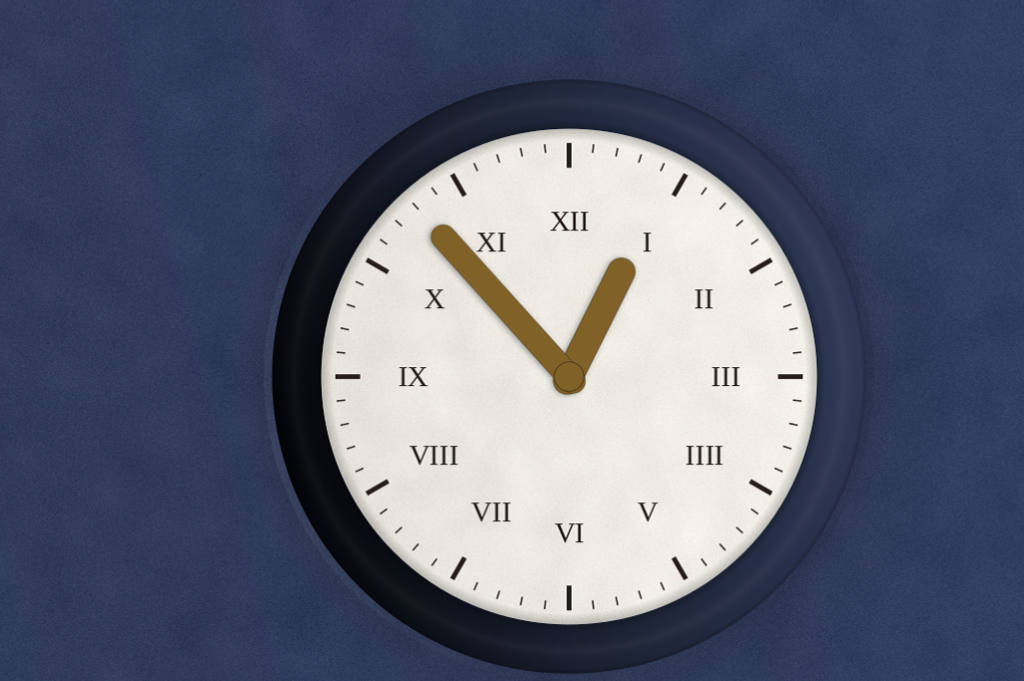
12:53
